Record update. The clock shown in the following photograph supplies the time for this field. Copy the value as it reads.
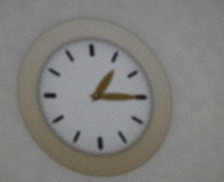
1:15
